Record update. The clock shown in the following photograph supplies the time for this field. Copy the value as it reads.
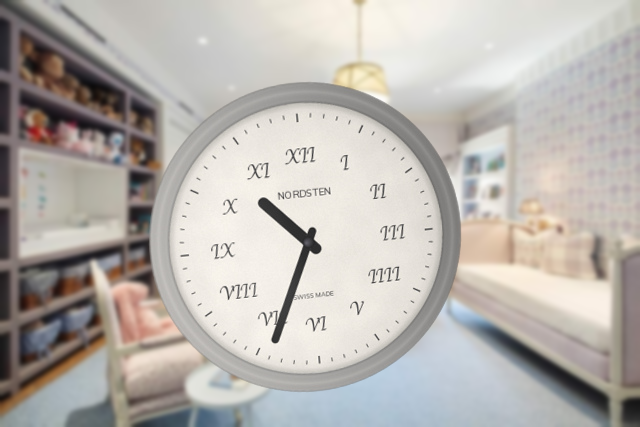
10:34
